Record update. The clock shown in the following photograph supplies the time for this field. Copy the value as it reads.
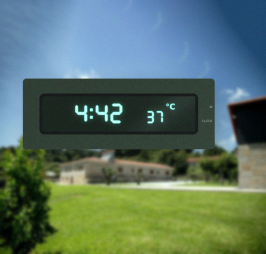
4:42
